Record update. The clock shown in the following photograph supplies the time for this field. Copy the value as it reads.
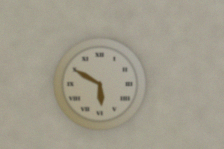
5:50
